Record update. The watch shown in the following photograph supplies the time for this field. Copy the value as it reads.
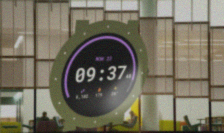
9:37
